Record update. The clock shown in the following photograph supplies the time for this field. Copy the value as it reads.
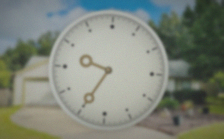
9:35
